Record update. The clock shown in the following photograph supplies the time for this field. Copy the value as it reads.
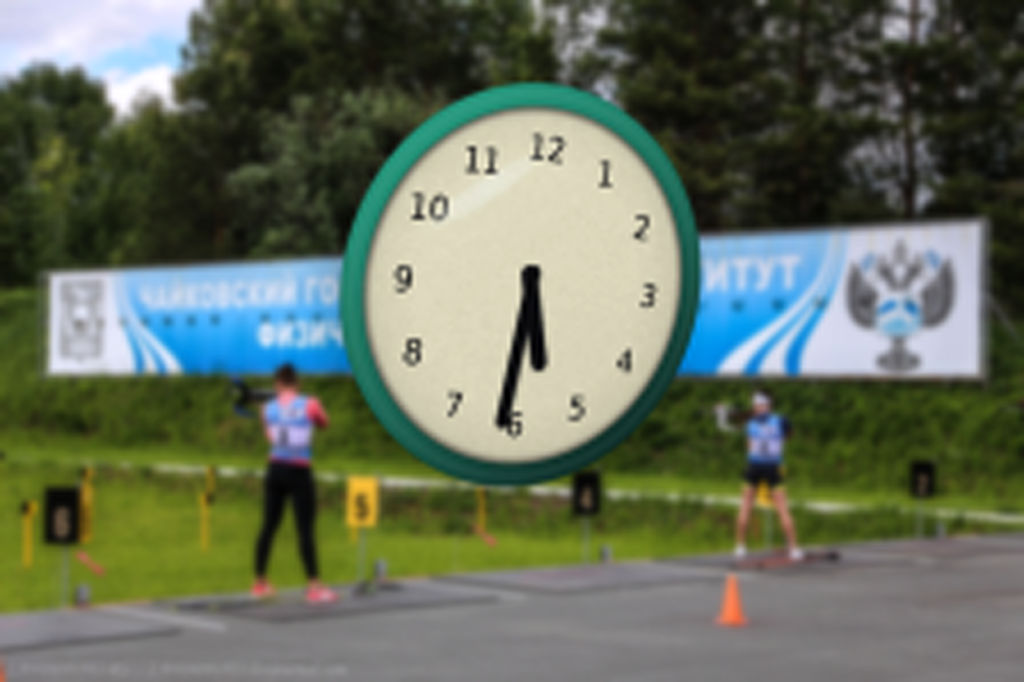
5:31
